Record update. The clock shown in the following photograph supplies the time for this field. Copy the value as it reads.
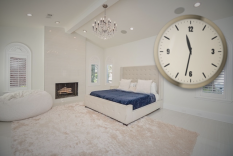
11:32
